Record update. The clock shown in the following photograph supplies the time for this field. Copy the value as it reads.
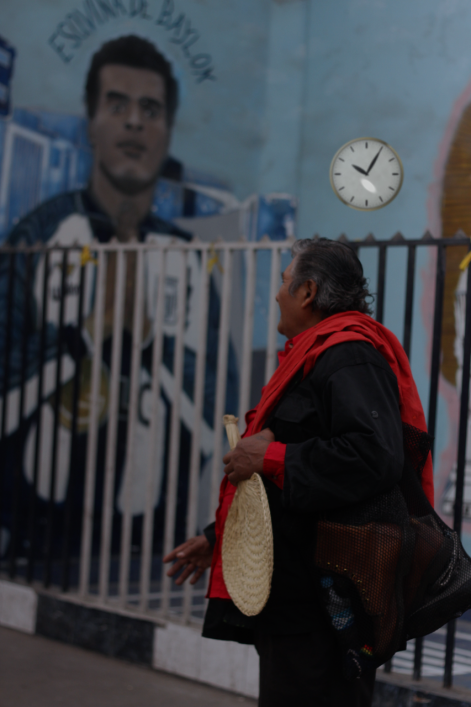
10:05
